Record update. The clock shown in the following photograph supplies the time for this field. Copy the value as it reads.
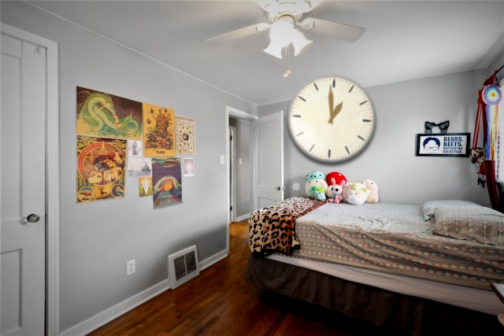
12:59
